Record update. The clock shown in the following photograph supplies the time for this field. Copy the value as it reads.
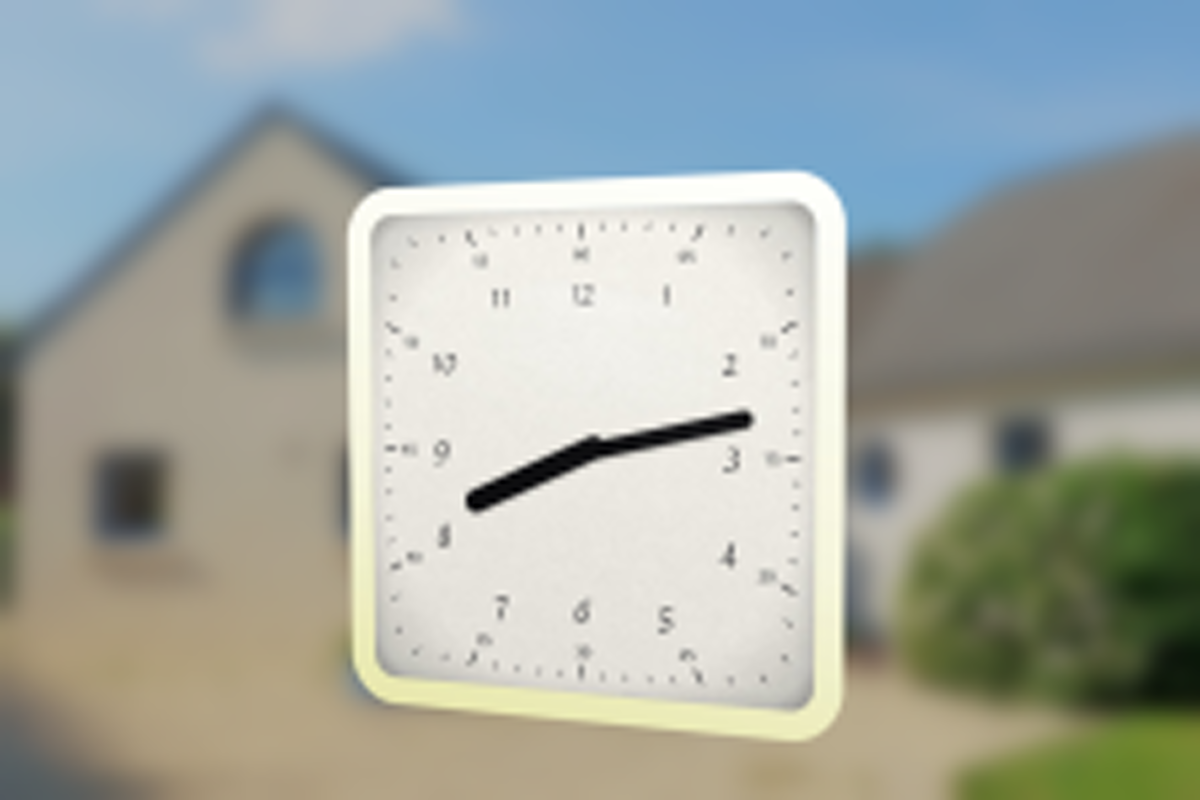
8:13
